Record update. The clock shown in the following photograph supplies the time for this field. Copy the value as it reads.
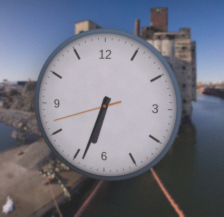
6:33:42
